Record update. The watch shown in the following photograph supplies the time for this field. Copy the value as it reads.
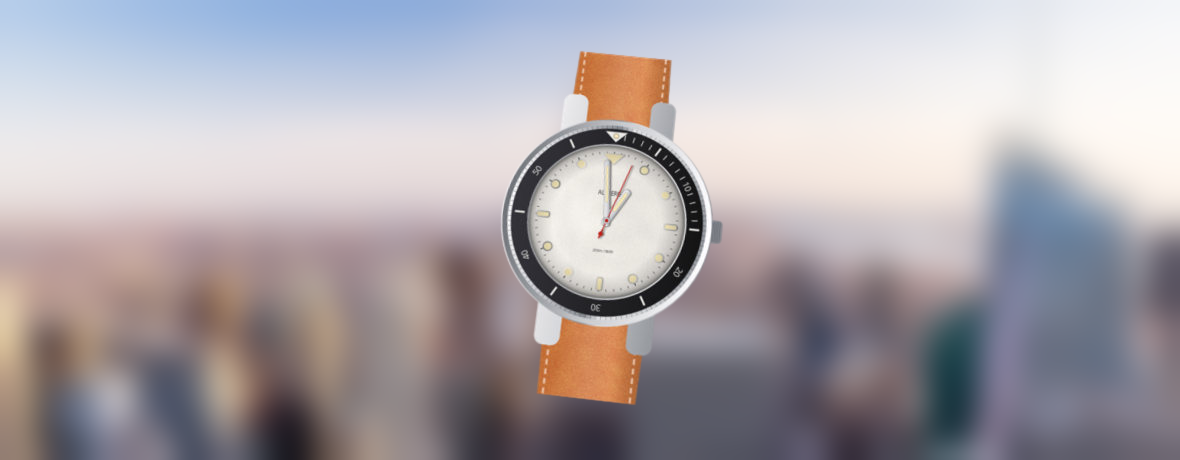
12:59:03
